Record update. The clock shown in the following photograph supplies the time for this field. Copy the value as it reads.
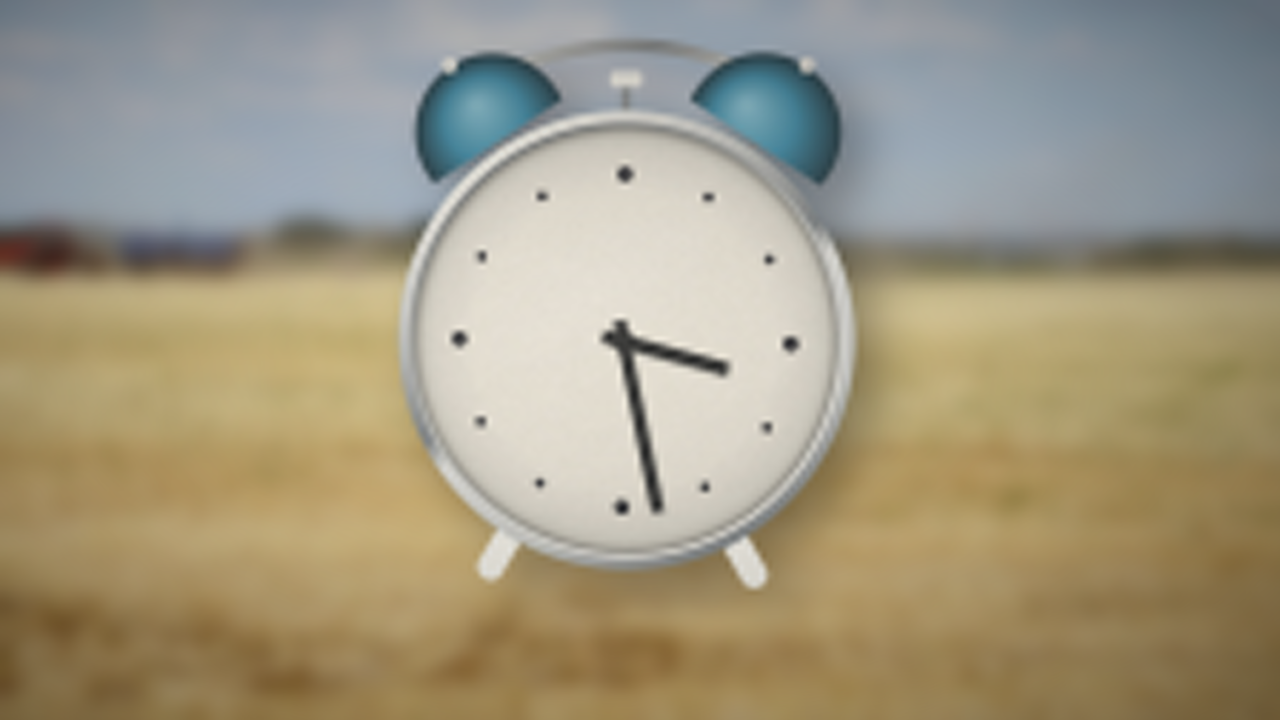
3:28
